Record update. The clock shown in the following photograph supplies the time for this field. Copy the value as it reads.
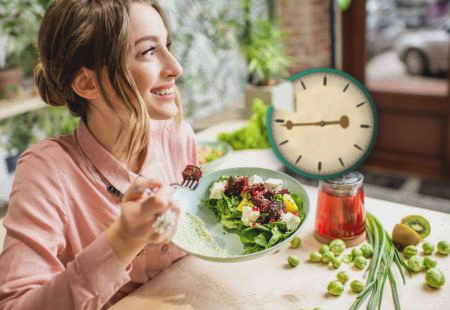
2:44
